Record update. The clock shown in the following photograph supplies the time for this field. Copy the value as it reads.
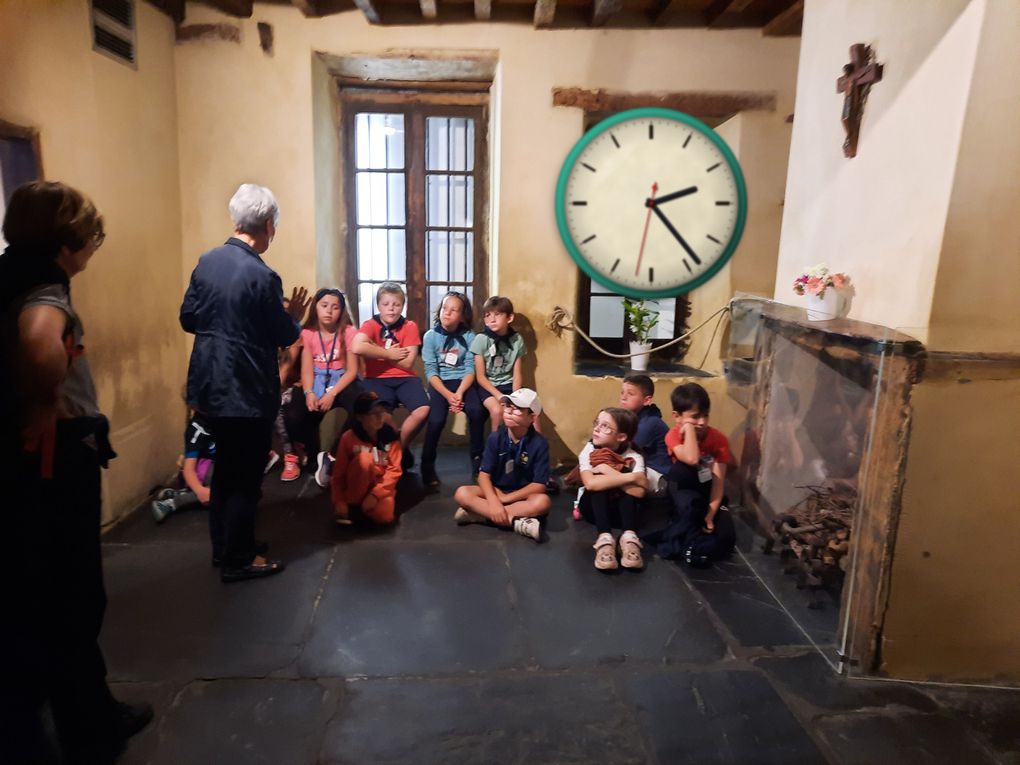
2:23:32
